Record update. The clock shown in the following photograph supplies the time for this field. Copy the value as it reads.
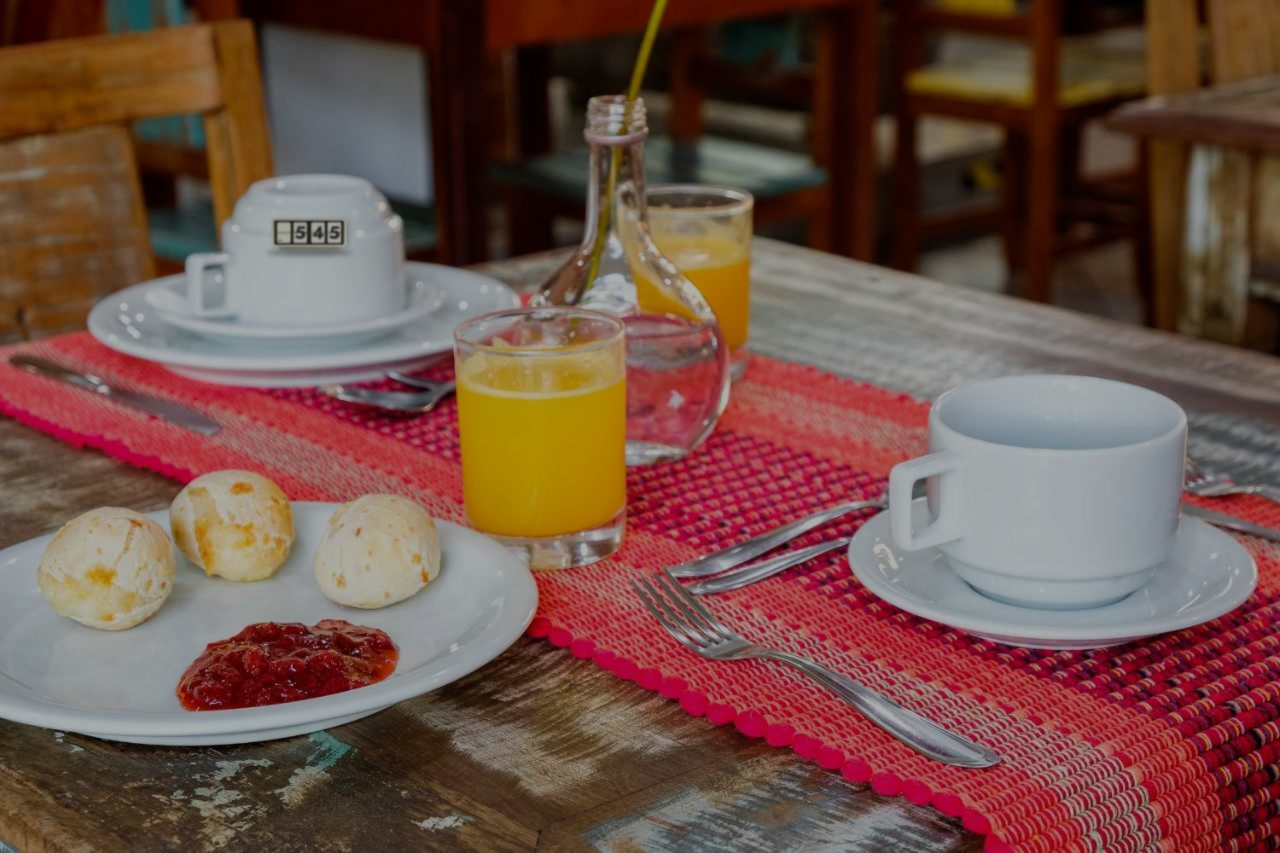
5:45
